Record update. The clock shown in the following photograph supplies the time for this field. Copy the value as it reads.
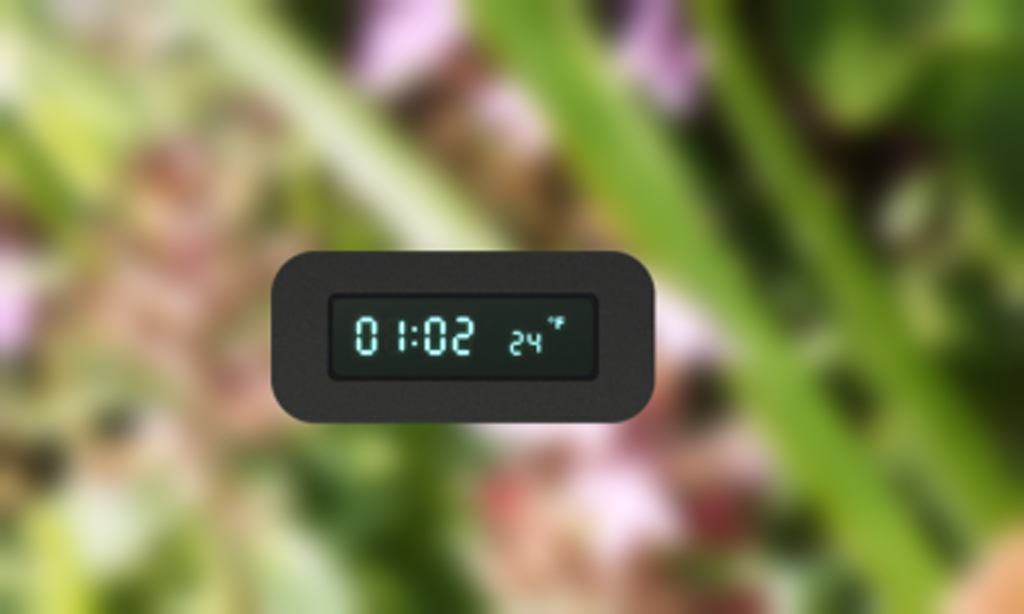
1:02
